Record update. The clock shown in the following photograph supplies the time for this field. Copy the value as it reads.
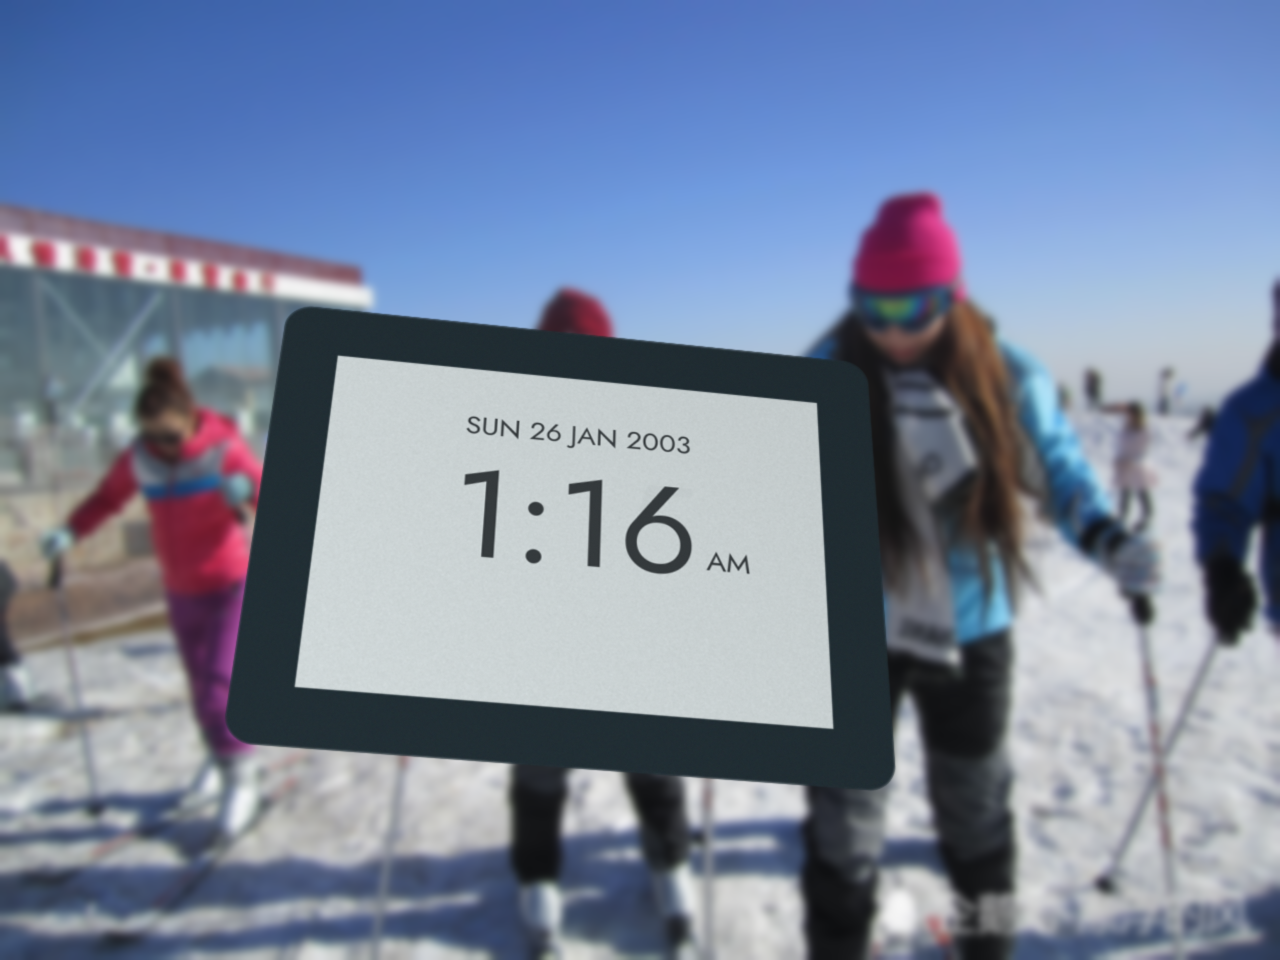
1:16
